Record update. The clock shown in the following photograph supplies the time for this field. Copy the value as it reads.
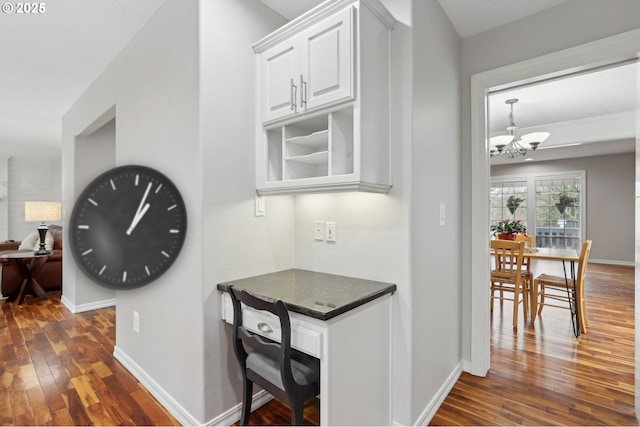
1:03
